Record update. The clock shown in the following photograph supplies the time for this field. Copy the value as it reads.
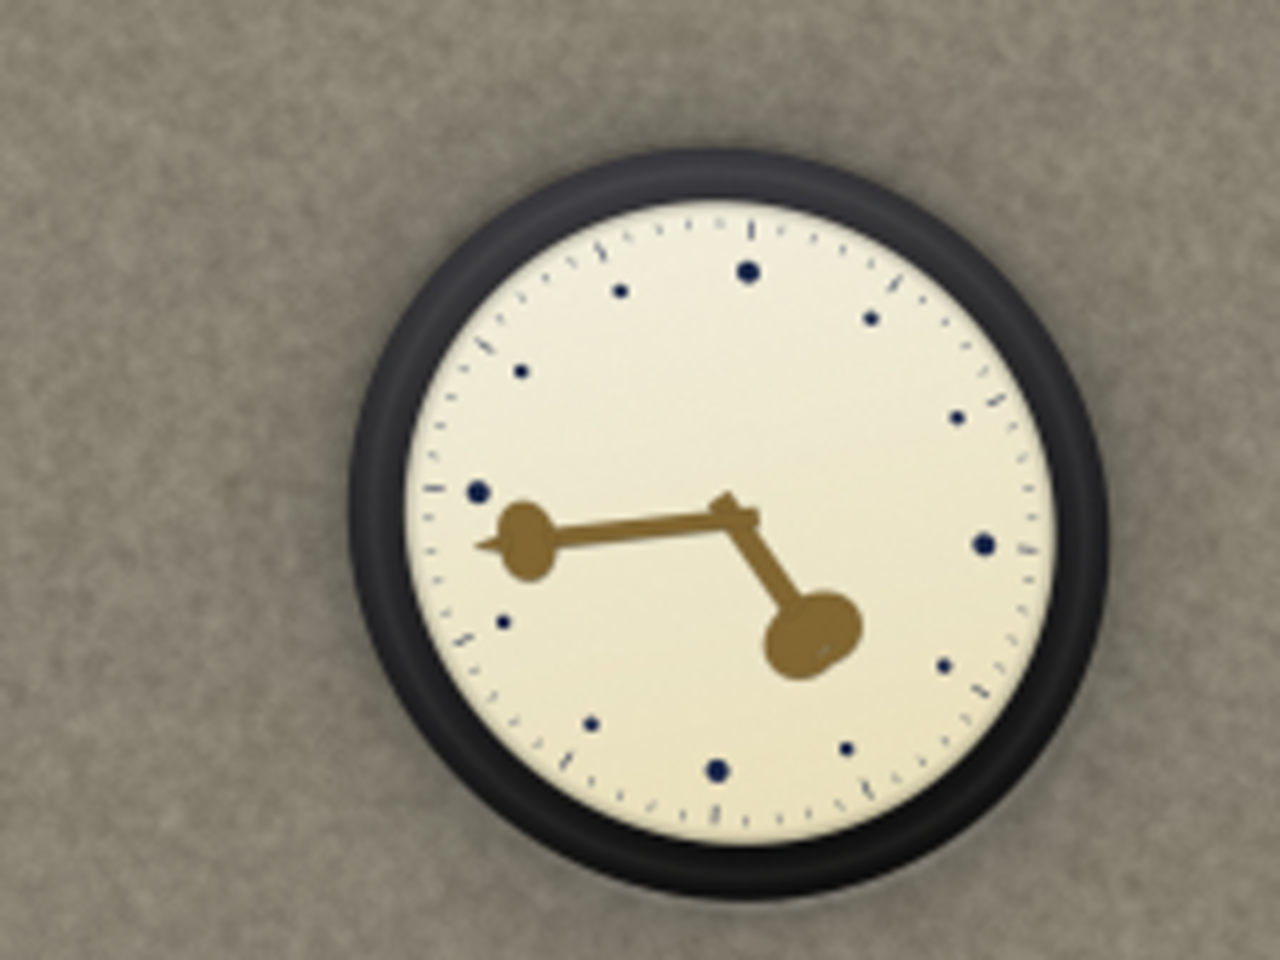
4:43
